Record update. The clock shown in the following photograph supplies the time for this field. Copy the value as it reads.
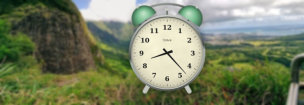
8:23
